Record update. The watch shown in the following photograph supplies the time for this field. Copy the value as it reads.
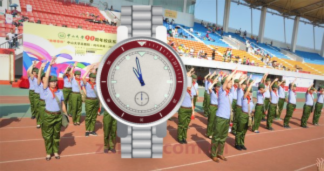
10:58
